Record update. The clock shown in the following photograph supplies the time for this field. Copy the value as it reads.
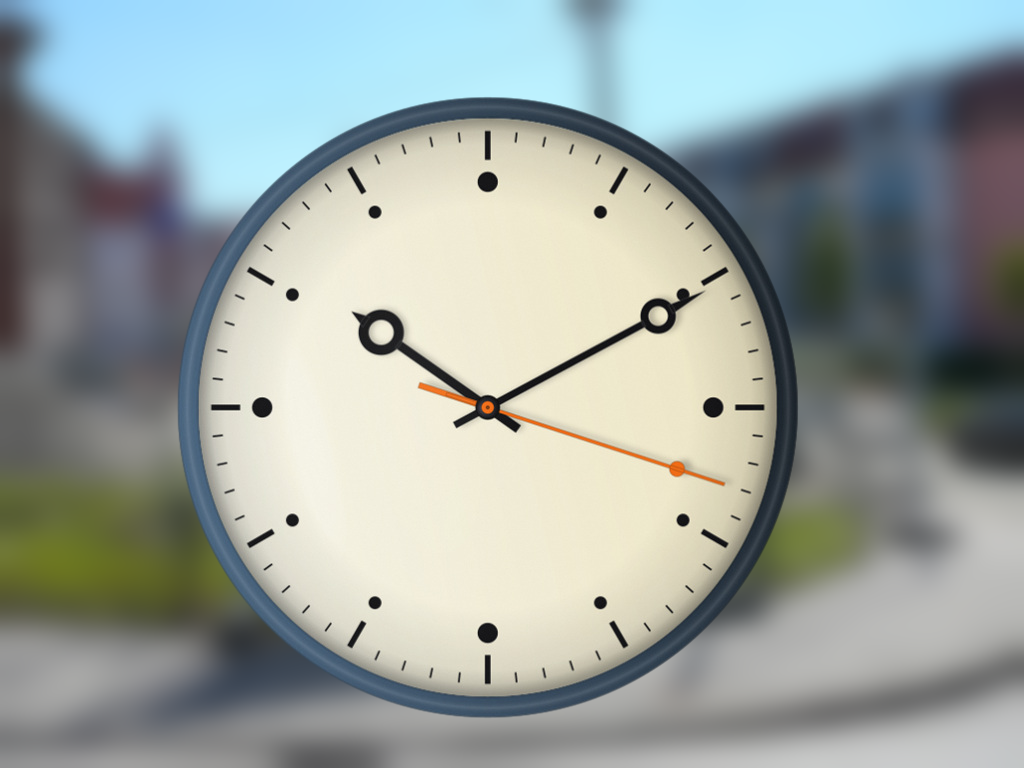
10:10:18
